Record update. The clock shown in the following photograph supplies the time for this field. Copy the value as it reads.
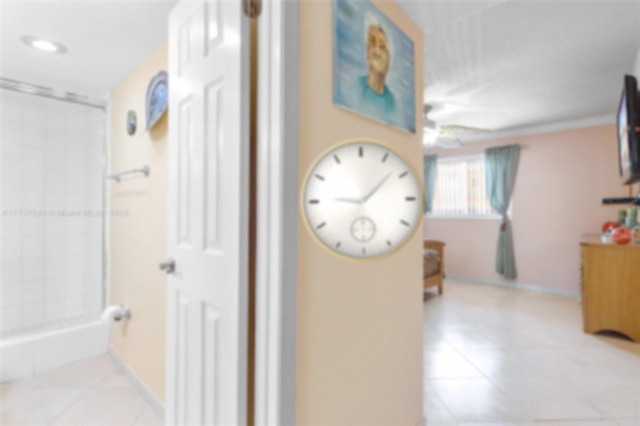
9:08
